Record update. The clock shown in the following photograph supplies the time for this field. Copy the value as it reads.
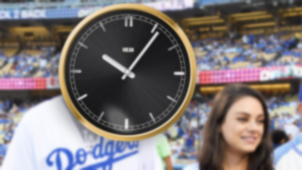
10:06
